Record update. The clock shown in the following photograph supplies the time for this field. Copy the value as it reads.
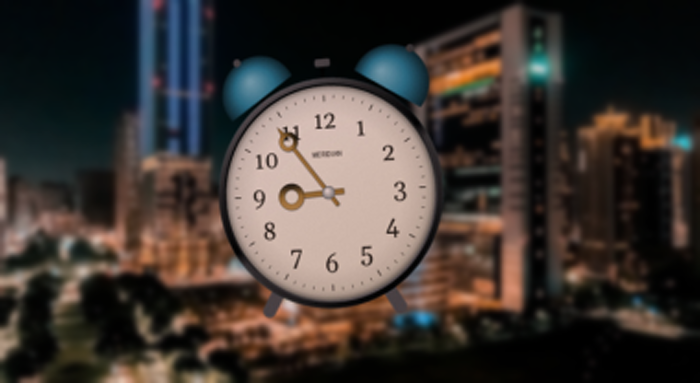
8:54
